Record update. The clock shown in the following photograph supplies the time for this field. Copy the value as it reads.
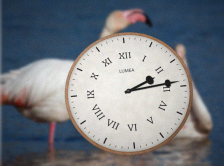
2:14
